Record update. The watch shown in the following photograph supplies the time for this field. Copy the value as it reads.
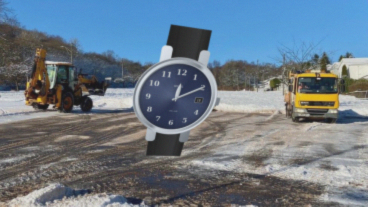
12:10
